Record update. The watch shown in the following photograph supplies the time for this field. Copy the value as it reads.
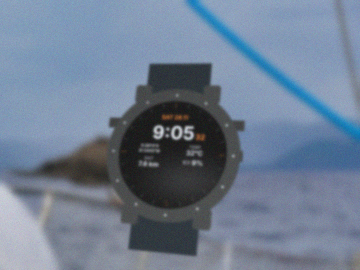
9:05
